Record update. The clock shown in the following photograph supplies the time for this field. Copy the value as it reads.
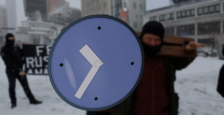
10:35
